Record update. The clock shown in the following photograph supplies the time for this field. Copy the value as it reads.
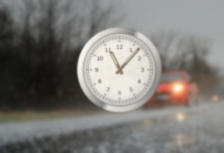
11:07
